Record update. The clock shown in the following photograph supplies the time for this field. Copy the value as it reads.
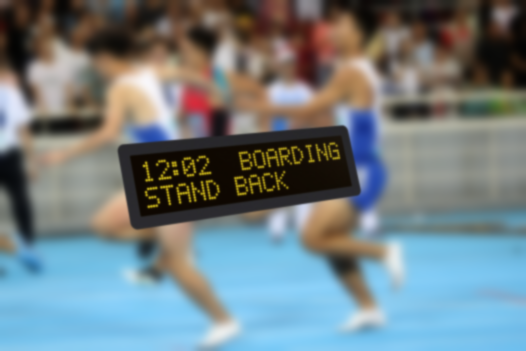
12:02
